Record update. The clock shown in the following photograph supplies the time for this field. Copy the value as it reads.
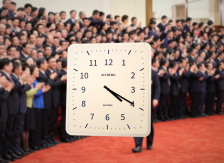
4:20
